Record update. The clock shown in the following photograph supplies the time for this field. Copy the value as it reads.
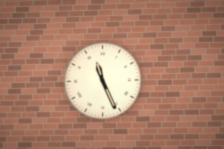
11:26
